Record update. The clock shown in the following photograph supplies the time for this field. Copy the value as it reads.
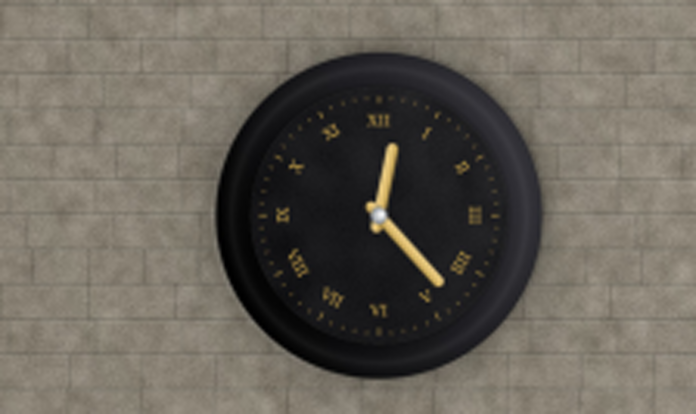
12:23
